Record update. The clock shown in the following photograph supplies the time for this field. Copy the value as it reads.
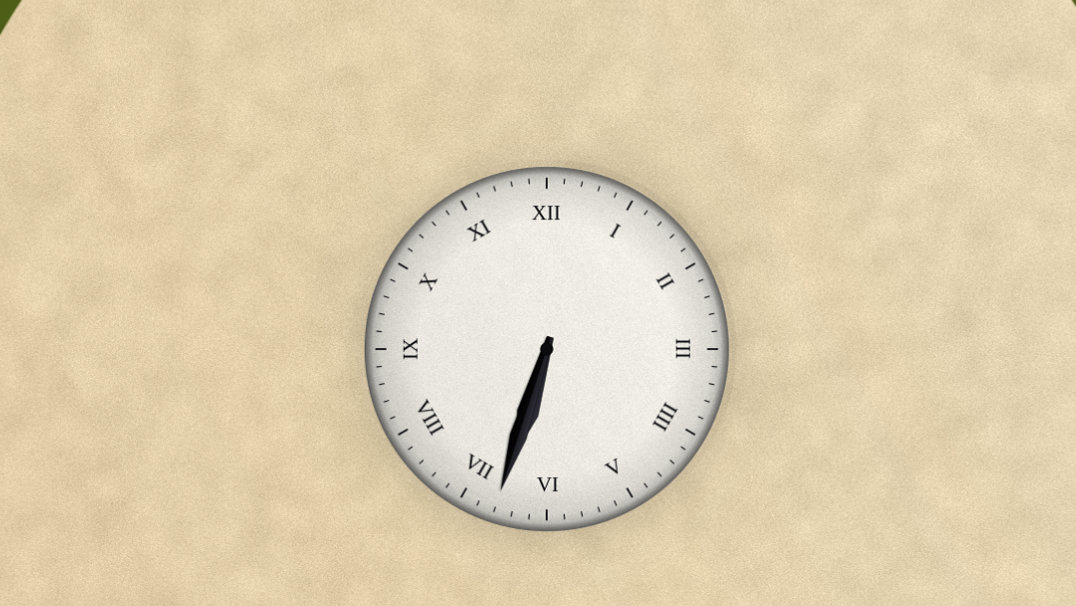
6:33
